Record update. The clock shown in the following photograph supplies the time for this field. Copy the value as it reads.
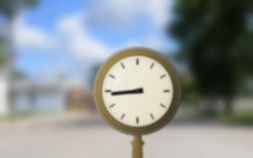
8:44
